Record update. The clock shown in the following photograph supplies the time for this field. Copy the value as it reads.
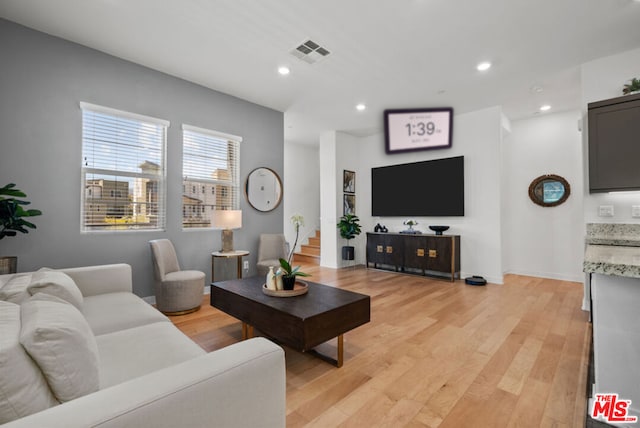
1:39
